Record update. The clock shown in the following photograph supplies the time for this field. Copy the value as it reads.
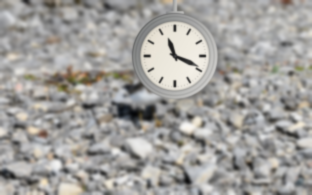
11:19
